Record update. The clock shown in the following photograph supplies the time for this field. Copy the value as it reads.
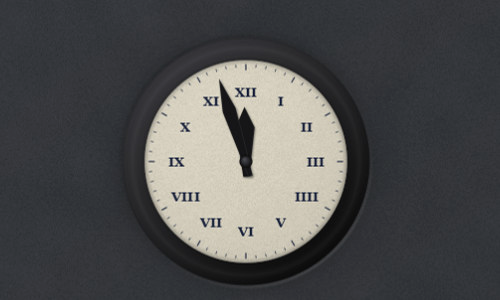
11:57
